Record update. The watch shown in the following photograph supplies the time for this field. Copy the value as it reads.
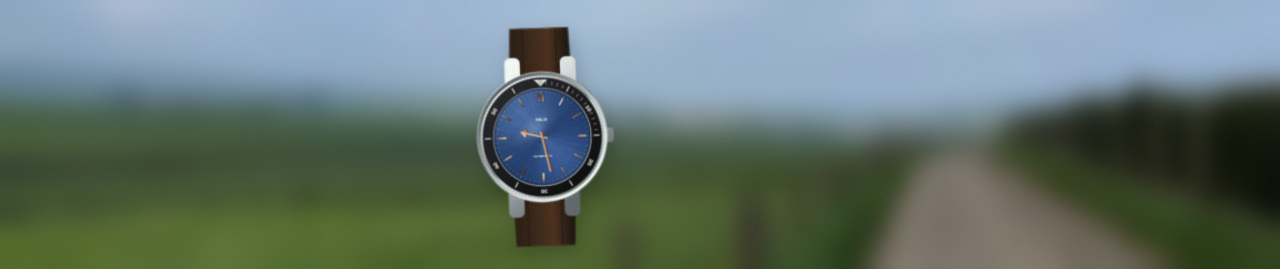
9:28
